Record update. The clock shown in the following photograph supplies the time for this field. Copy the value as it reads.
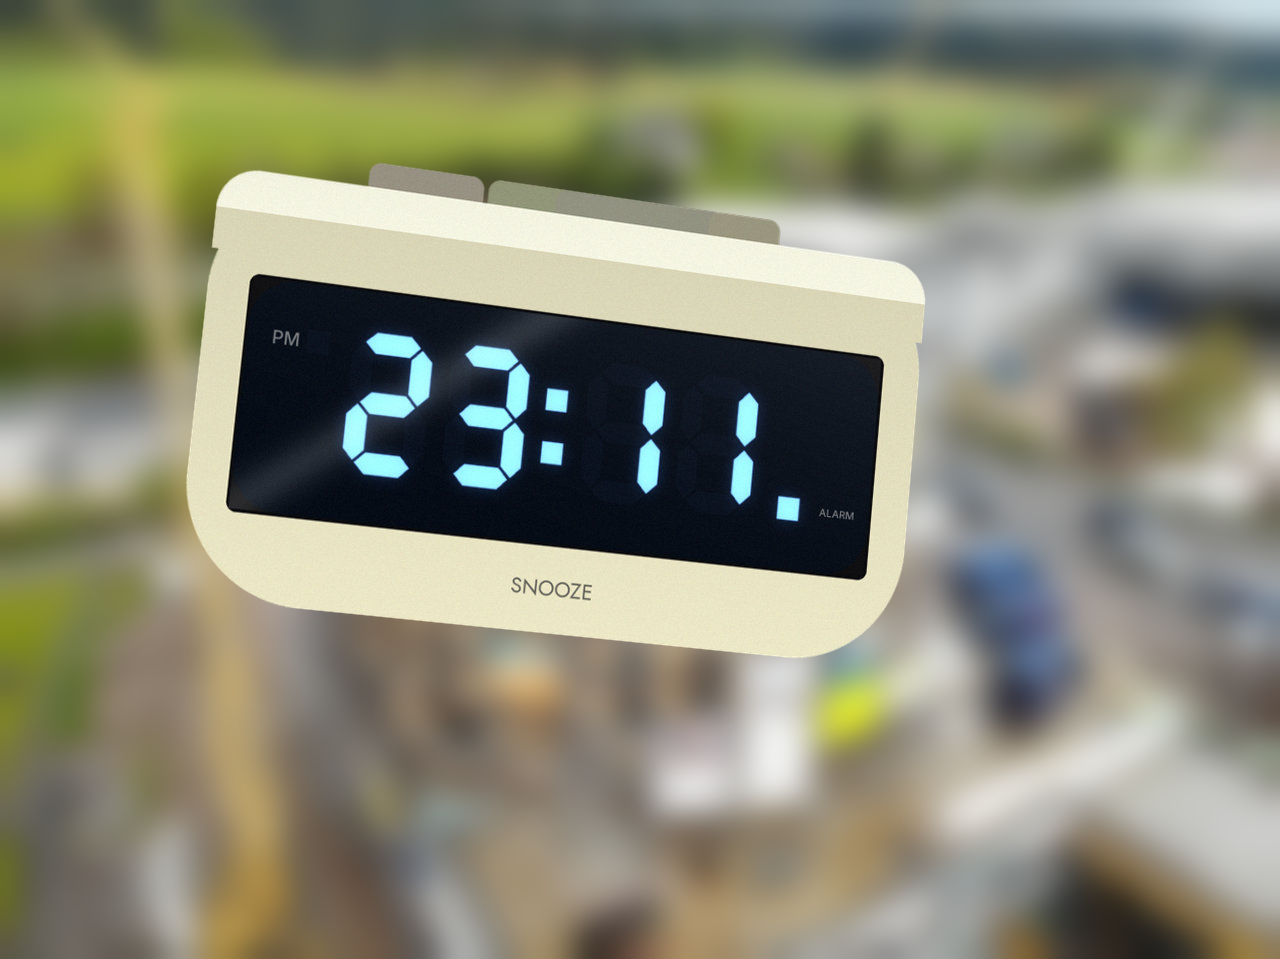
23:11
